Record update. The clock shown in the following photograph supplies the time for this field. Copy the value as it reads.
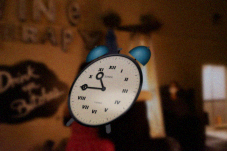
10:45
